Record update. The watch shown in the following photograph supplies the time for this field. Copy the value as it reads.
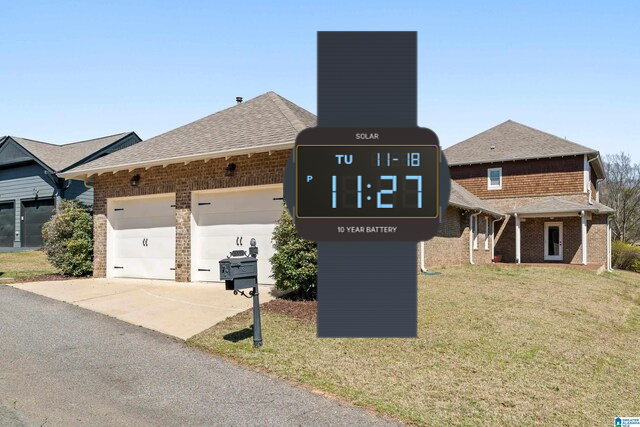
11:27
